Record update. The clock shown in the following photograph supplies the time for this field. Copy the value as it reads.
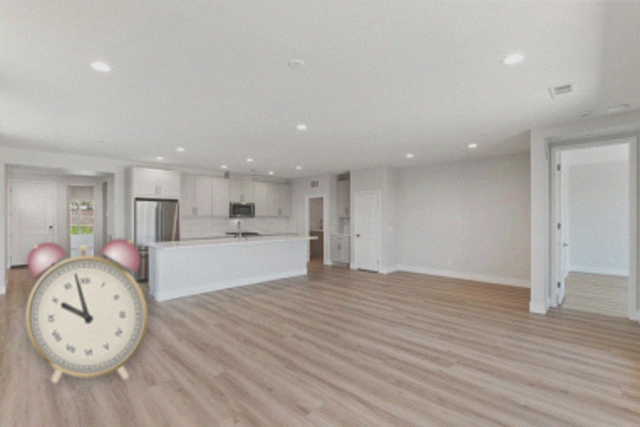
9:58
